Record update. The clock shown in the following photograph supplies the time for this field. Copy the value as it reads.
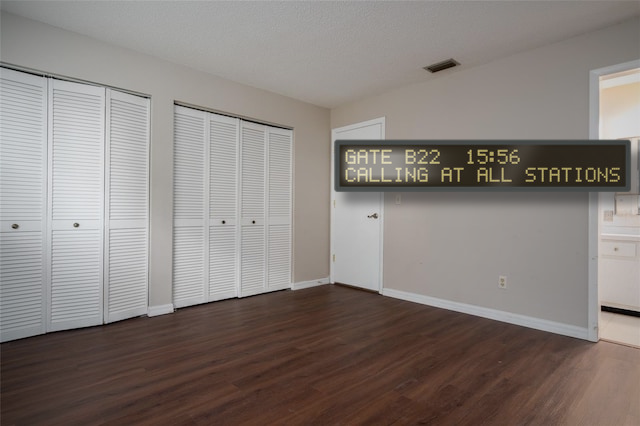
15:56
